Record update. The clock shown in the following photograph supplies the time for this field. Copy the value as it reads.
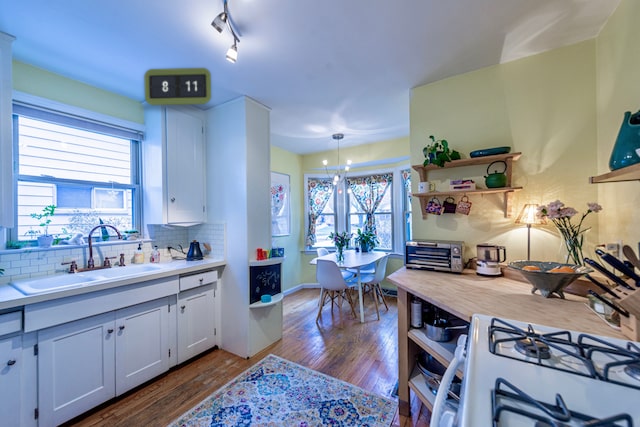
8:11
